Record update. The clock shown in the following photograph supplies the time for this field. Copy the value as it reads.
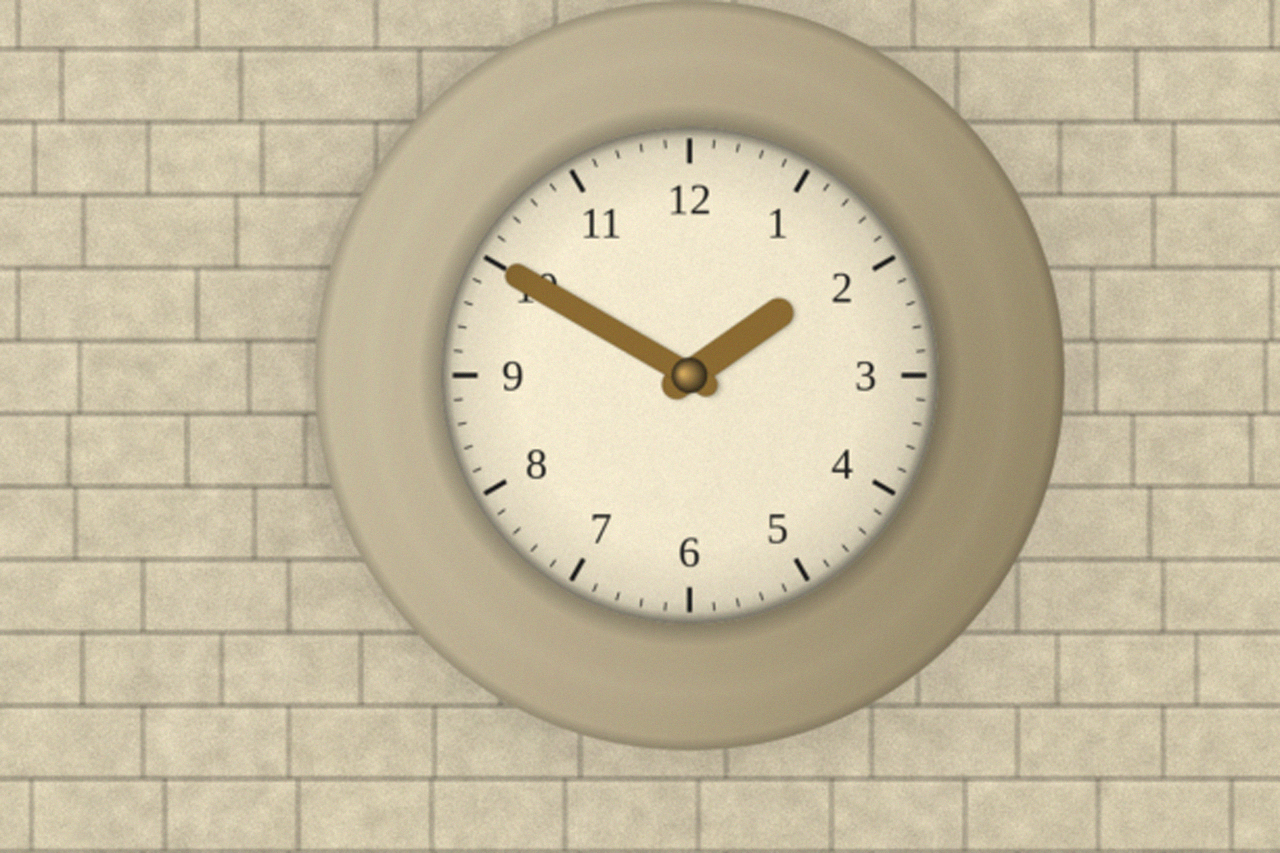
1:50
